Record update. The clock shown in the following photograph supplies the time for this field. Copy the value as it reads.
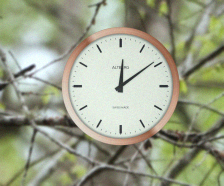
12:09
